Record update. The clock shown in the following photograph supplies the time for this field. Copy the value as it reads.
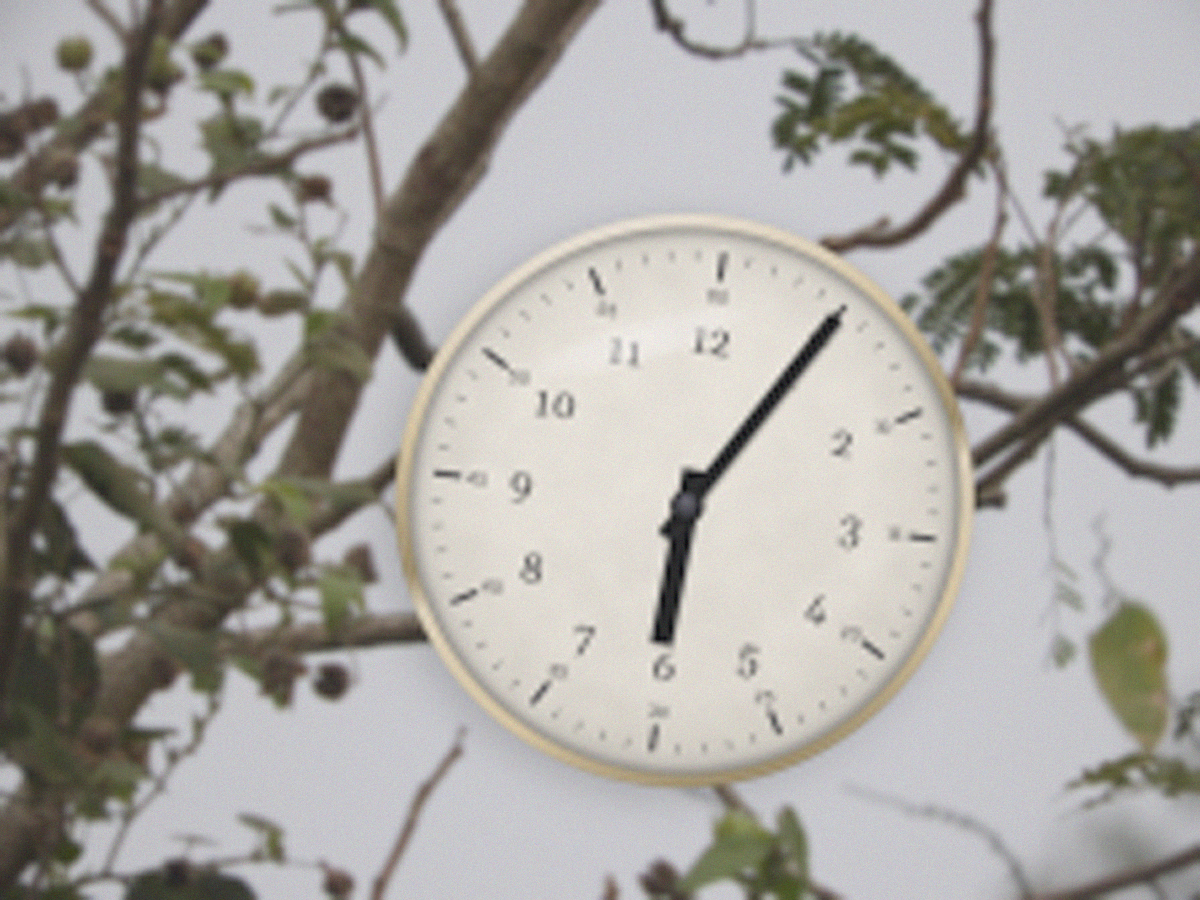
6:05
